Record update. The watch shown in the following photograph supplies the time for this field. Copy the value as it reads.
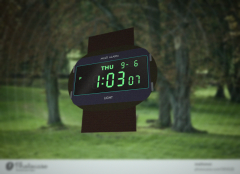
1:03:07
